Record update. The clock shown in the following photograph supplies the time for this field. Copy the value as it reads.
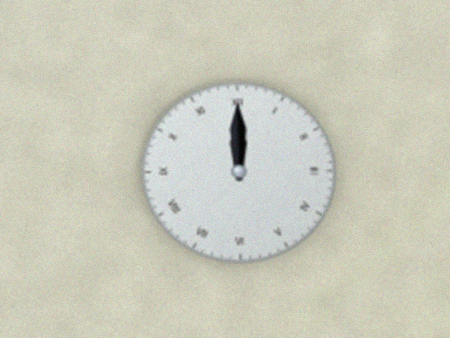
12:00
